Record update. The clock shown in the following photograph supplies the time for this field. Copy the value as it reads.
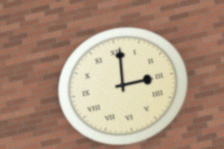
3:01
